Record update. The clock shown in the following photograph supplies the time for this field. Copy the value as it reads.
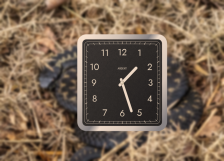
1:27
